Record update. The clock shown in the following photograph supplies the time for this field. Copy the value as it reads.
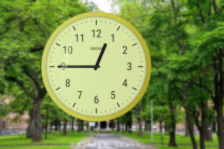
12:45
